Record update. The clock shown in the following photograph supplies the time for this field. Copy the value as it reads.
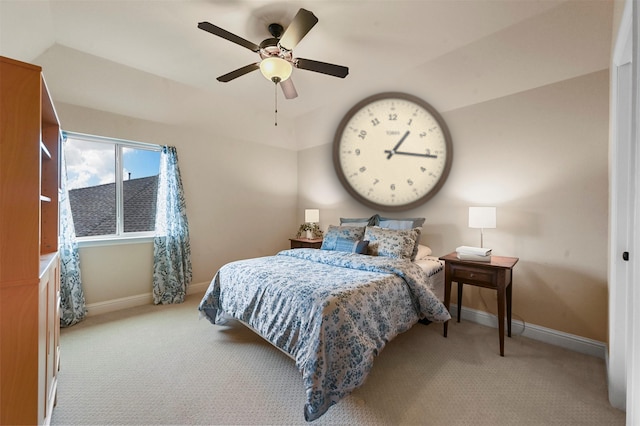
1:16
